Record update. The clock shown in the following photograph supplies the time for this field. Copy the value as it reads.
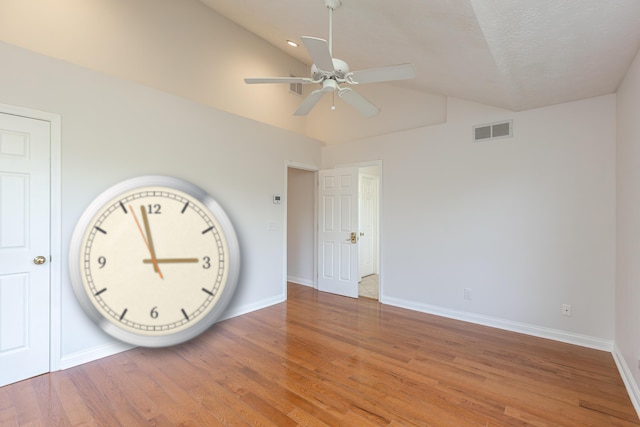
2:57:56
